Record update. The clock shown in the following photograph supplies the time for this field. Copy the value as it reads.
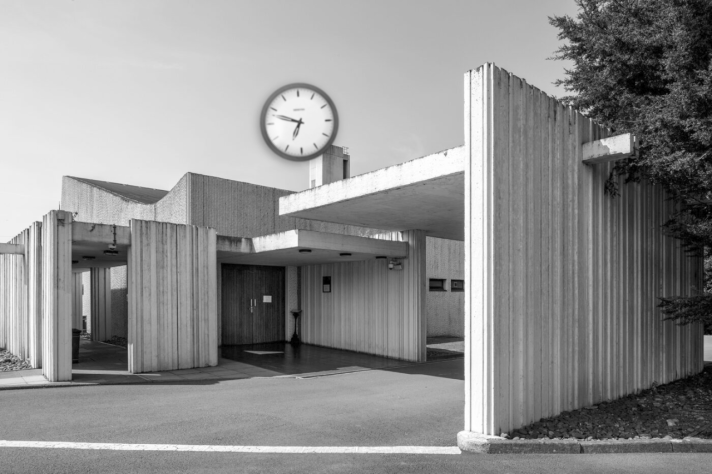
6:48
